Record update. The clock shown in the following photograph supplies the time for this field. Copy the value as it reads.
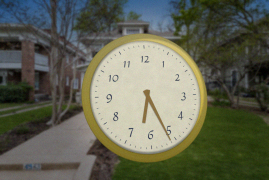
6:26
